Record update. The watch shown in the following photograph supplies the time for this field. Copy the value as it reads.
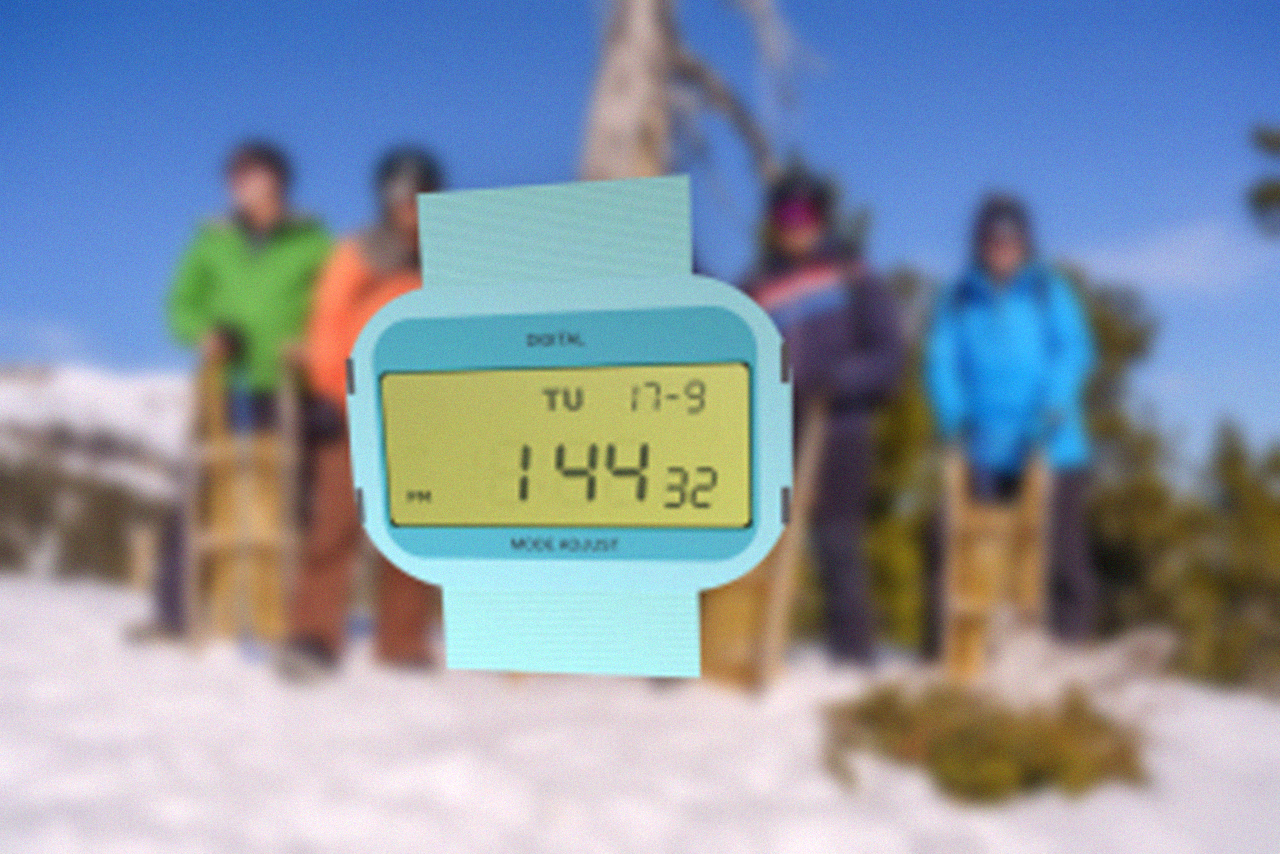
1:44:32
